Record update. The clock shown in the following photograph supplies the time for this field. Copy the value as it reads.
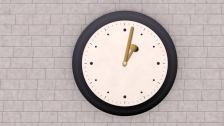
1:02
